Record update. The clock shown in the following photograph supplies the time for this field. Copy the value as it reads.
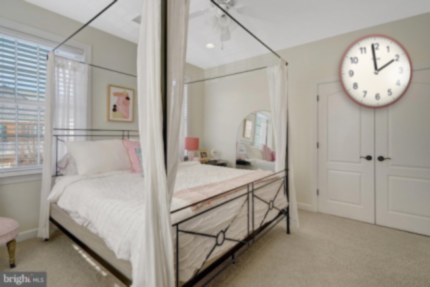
1:59
